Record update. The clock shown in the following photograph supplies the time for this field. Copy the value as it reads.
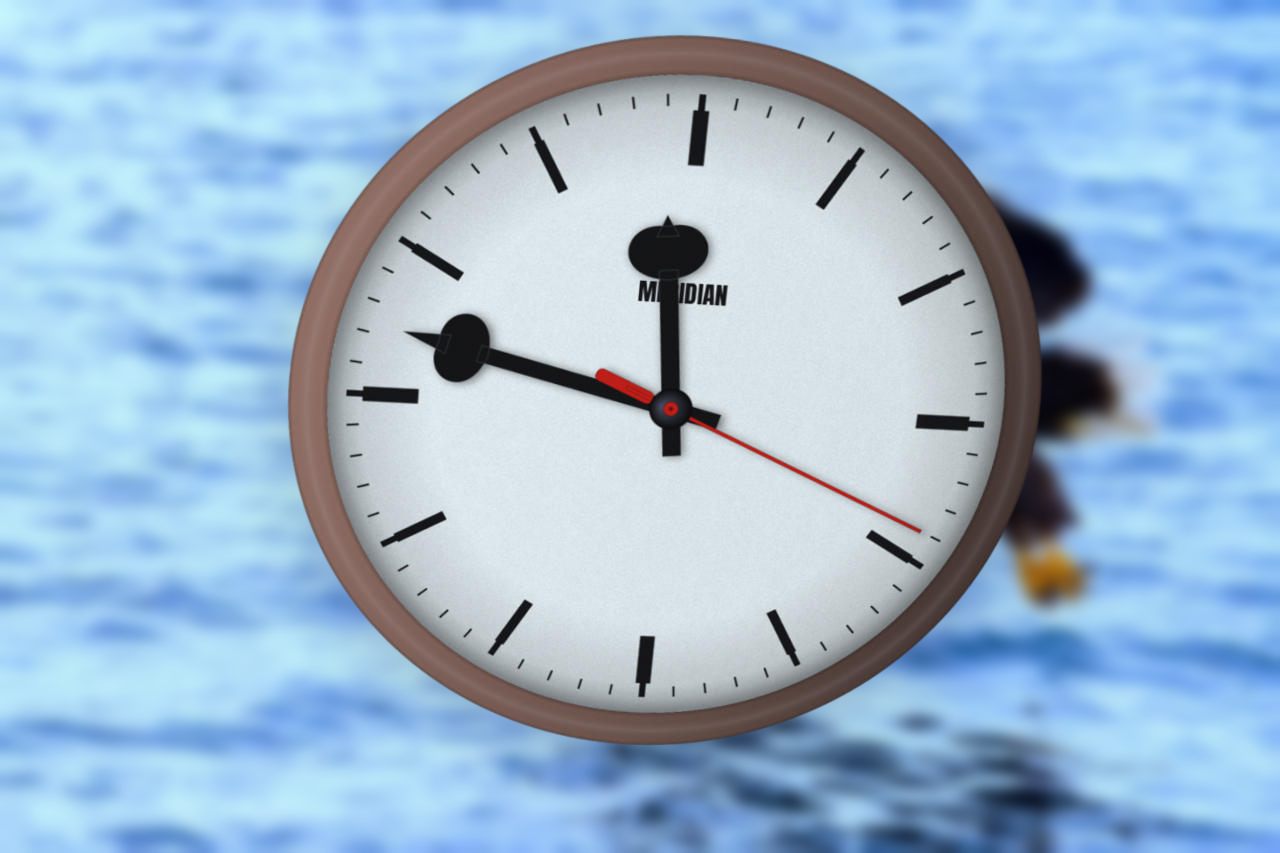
11:47:19
